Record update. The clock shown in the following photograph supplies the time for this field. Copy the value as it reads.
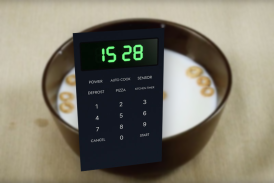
15:28
